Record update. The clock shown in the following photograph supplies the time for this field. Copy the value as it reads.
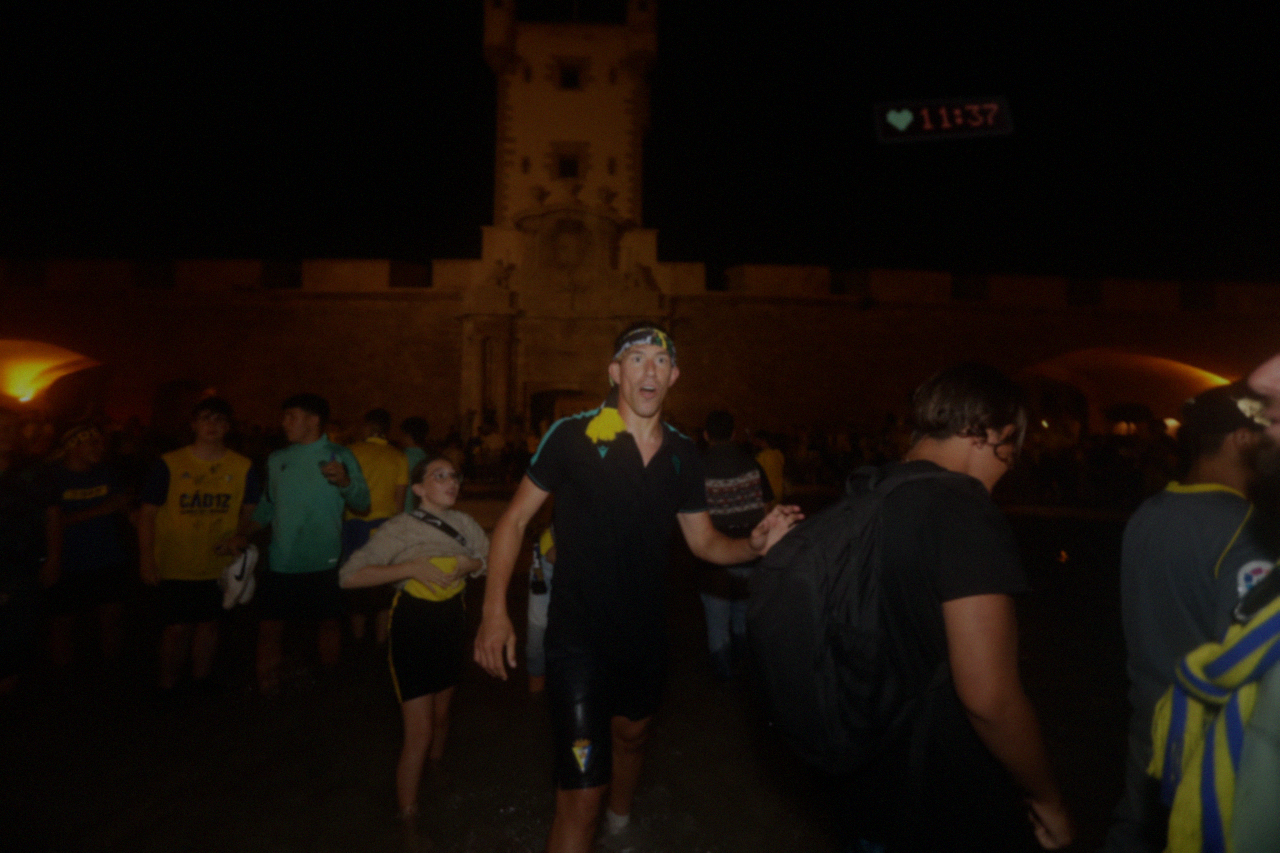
11:37
